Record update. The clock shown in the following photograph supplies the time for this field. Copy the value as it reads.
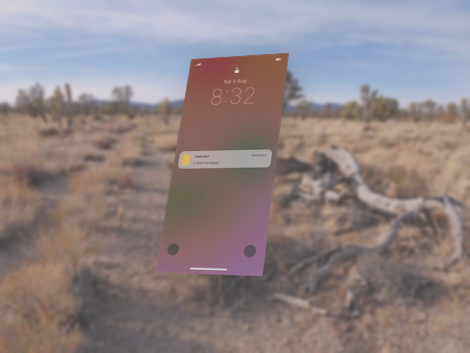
8:32
